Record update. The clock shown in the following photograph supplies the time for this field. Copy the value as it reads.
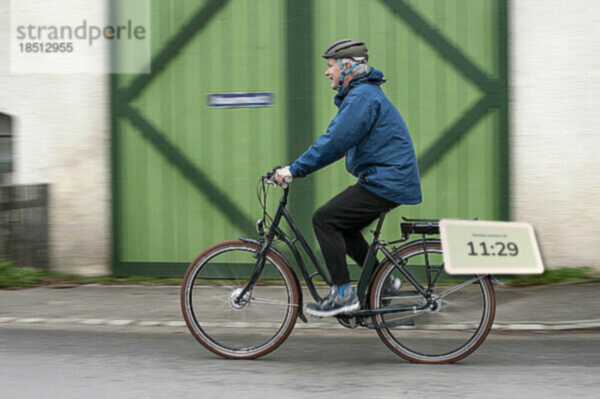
11:29
